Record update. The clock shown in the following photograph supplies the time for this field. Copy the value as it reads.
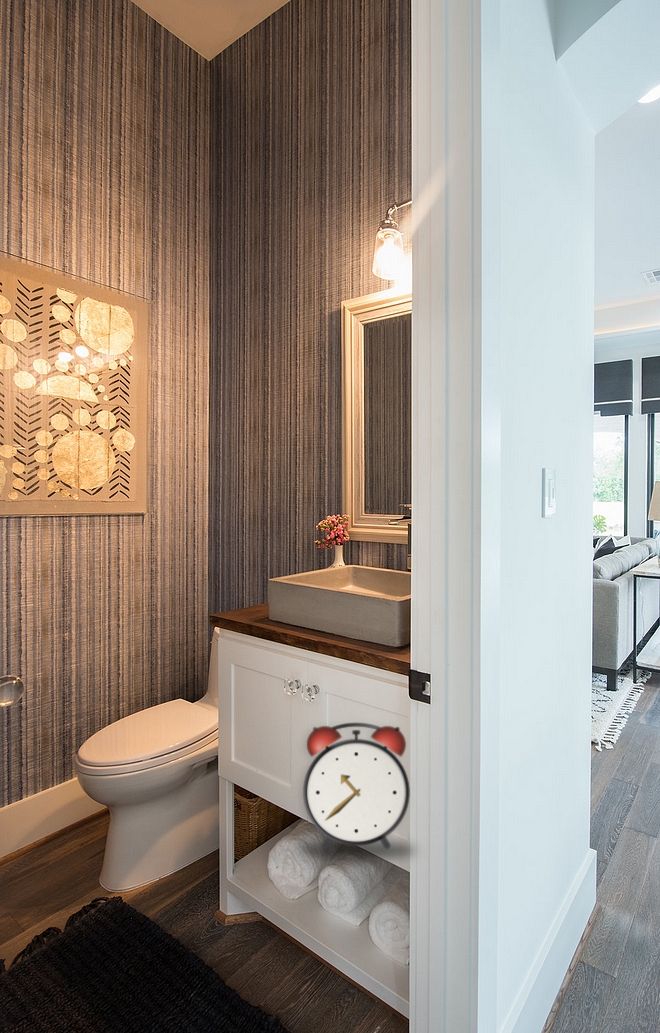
10:38
